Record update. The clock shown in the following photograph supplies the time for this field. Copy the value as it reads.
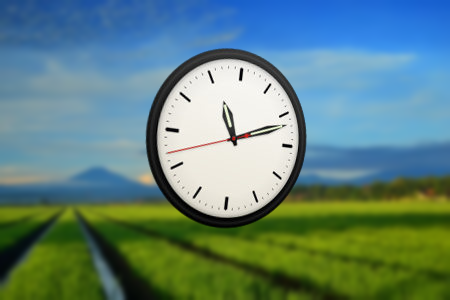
11:11:42
